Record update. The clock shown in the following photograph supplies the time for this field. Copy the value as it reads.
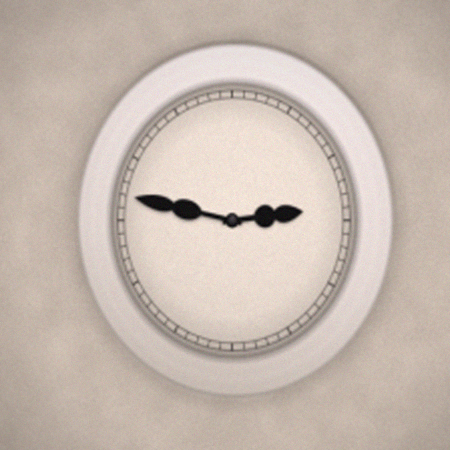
2:47
